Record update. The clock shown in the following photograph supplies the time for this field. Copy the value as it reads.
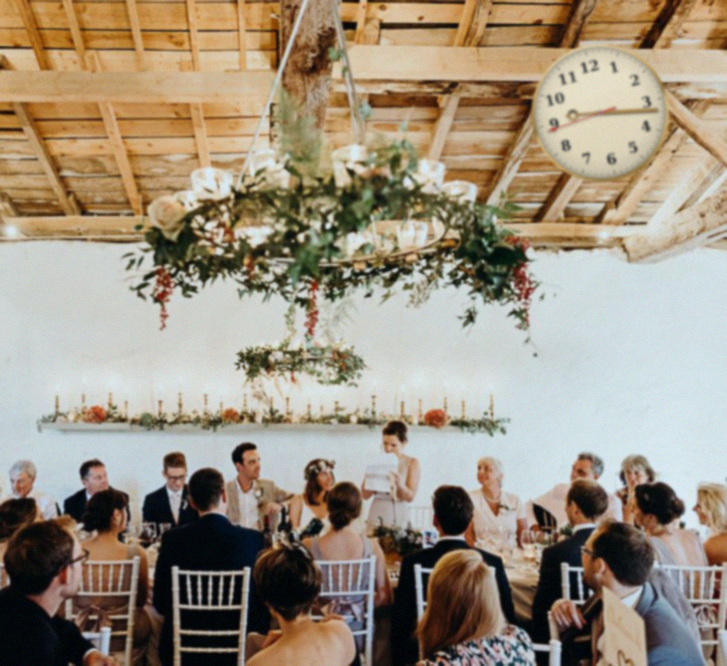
9:16:44
